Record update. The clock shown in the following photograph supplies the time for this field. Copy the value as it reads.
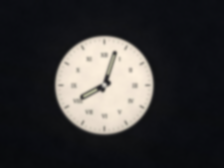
8:03
